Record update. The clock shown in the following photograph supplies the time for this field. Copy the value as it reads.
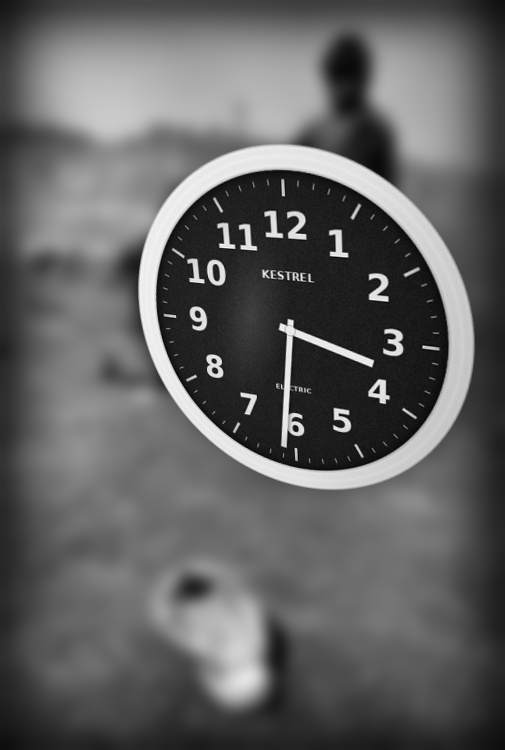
3:31
